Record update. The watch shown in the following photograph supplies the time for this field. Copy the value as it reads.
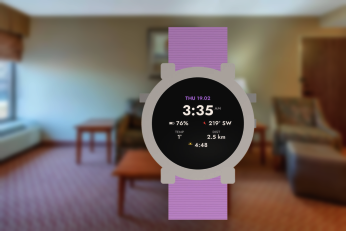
3:35
